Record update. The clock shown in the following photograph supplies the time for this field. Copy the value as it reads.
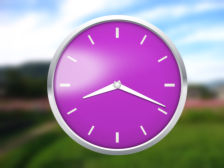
8:19
